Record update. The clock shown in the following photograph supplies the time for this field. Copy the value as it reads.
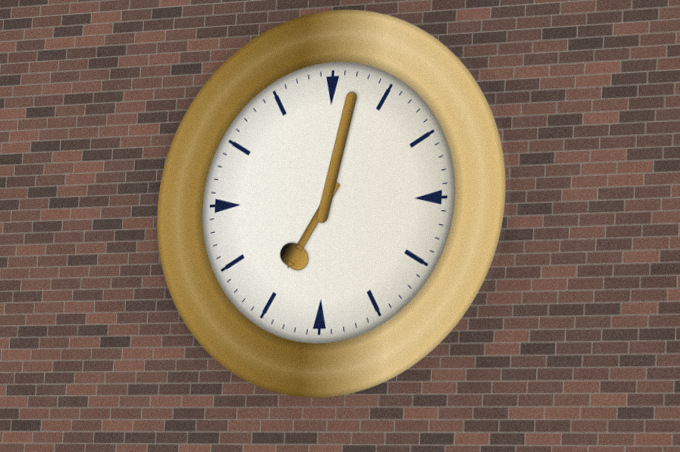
7:02
